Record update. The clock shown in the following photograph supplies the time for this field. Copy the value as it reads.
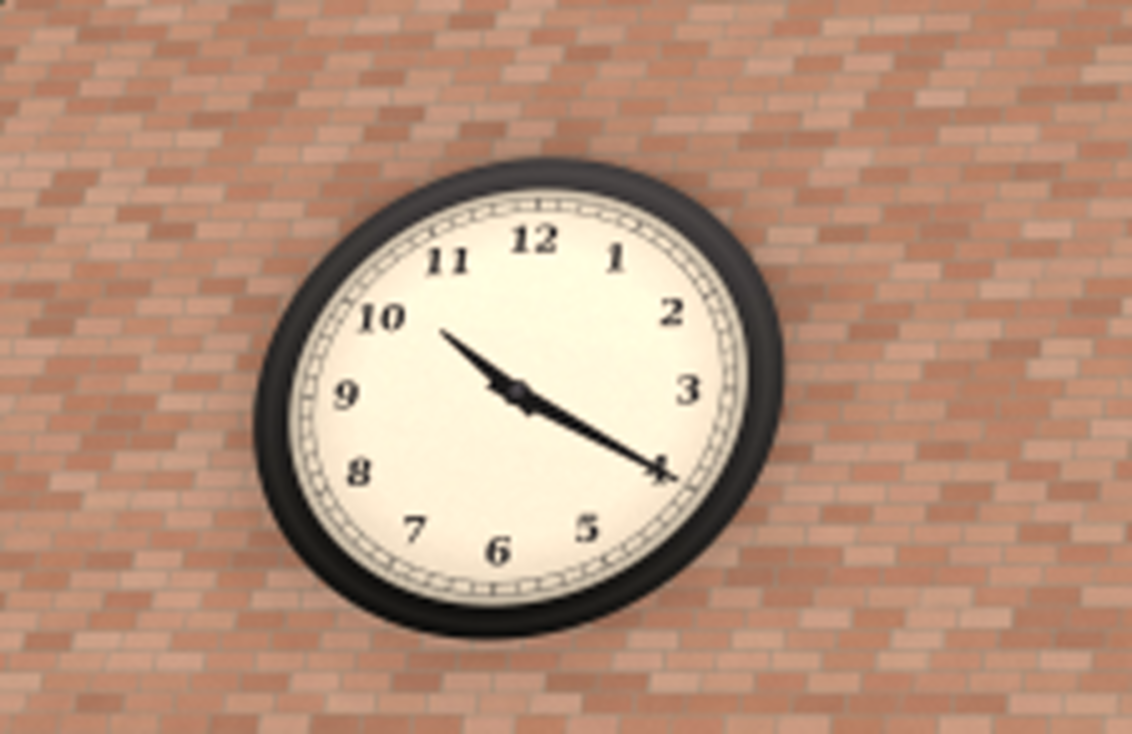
10:20
